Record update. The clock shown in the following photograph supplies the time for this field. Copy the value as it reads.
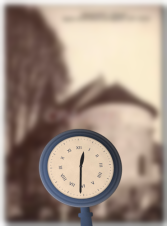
12:31
